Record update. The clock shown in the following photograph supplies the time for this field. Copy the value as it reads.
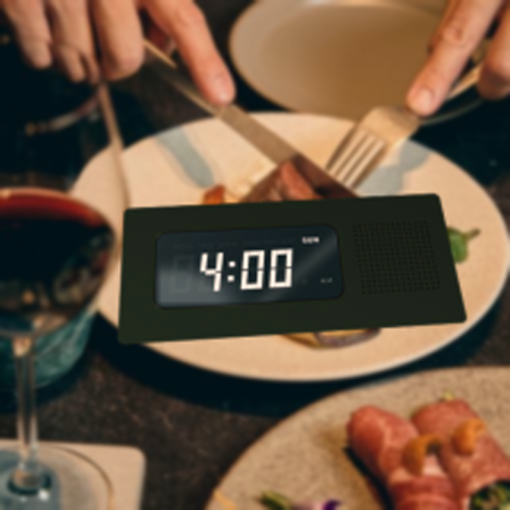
4:00
